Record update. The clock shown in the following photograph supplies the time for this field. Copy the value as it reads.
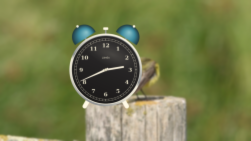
2:41
